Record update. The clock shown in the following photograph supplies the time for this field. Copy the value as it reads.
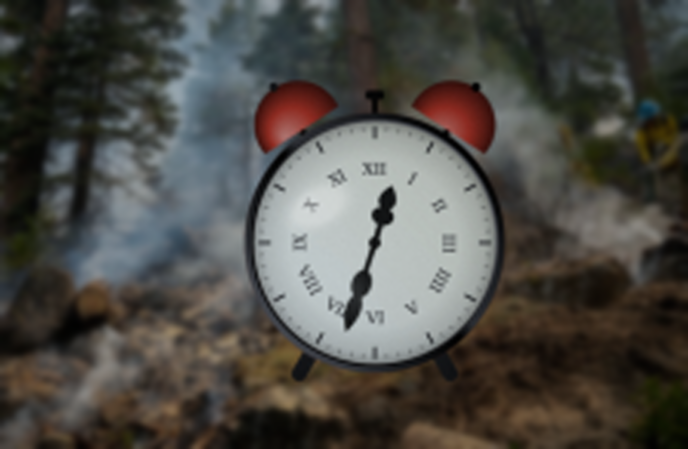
12:33
